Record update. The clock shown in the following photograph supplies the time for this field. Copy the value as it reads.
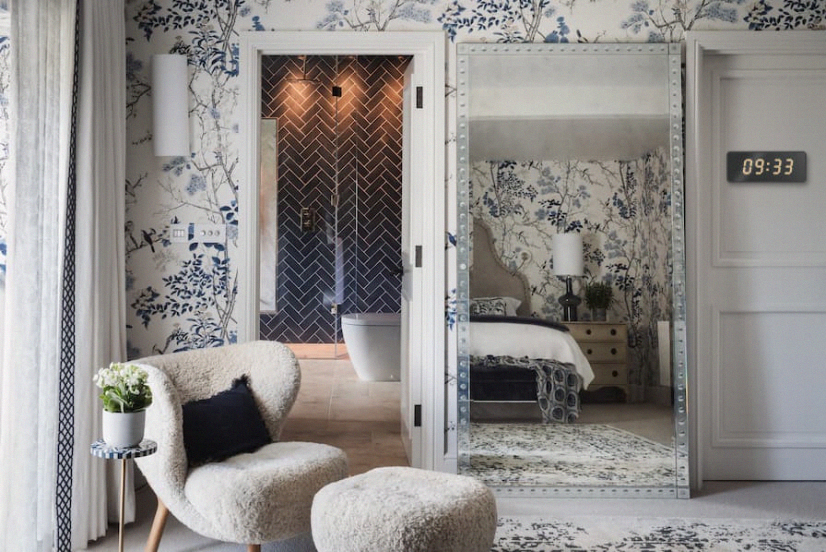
9:33
